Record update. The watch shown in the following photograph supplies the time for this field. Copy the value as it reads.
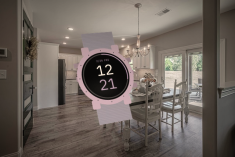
12:21
